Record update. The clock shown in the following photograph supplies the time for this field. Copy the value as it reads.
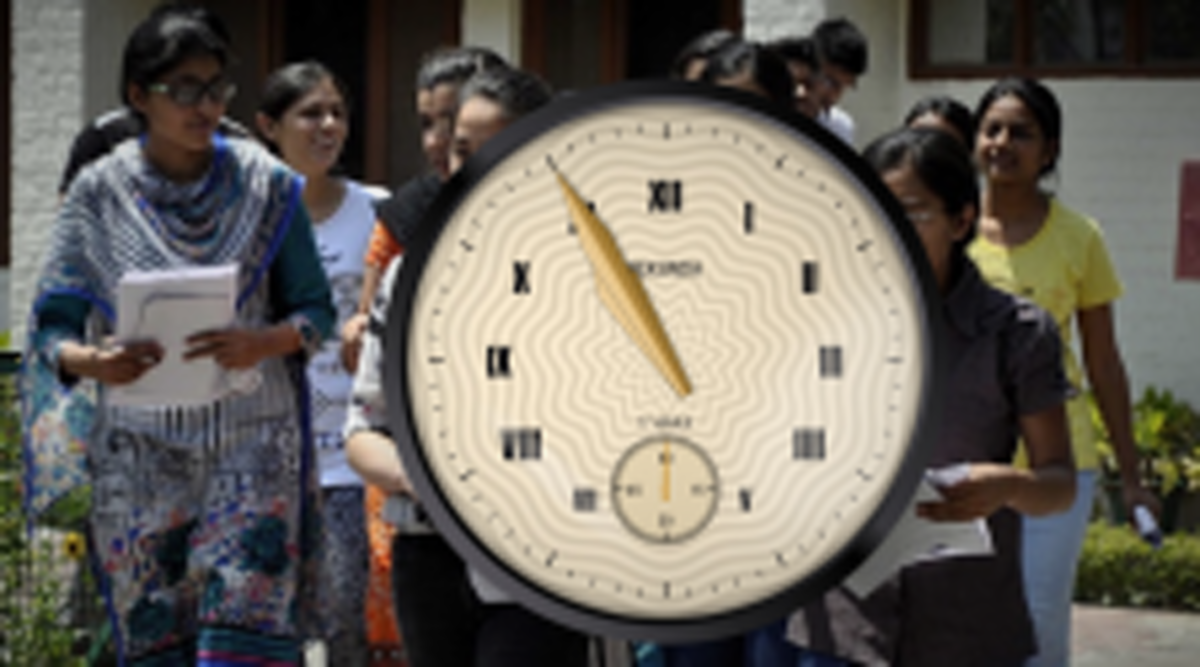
10:55
